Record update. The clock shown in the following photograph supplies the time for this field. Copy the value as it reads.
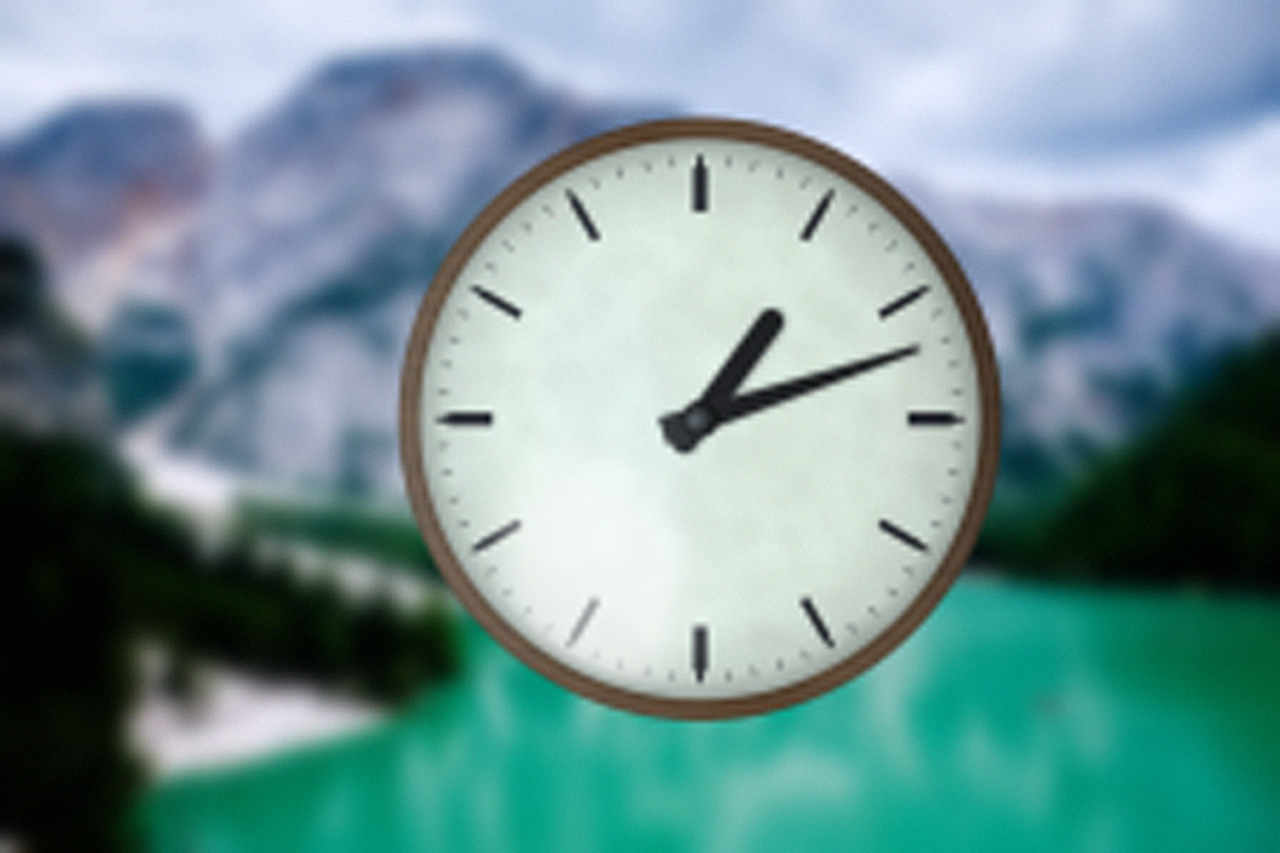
1:12
